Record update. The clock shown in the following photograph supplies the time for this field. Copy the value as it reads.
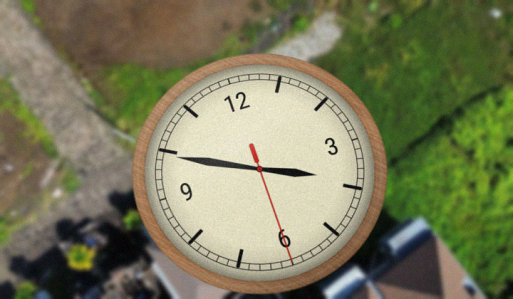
3:49:30
